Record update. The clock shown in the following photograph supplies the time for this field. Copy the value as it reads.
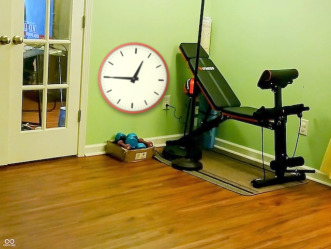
12:45
